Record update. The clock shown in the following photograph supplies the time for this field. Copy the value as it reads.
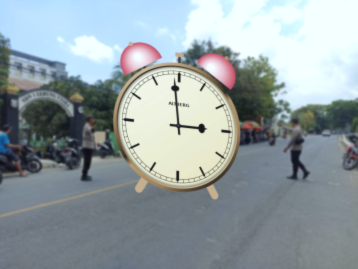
2:59
